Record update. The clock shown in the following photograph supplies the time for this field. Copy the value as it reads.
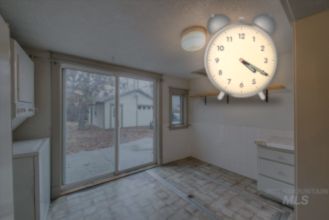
4:20
